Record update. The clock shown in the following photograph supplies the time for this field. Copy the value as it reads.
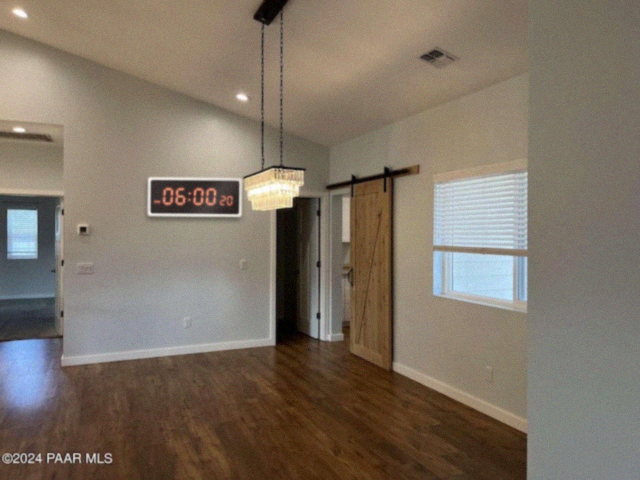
6:00
